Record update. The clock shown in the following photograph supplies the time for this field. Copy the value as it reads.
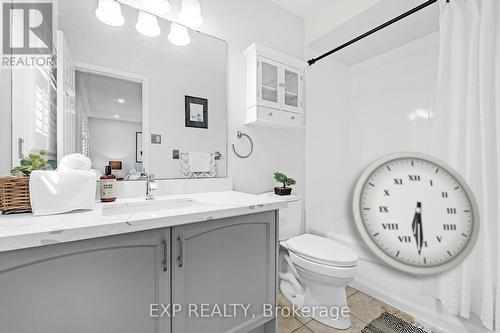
6:31
